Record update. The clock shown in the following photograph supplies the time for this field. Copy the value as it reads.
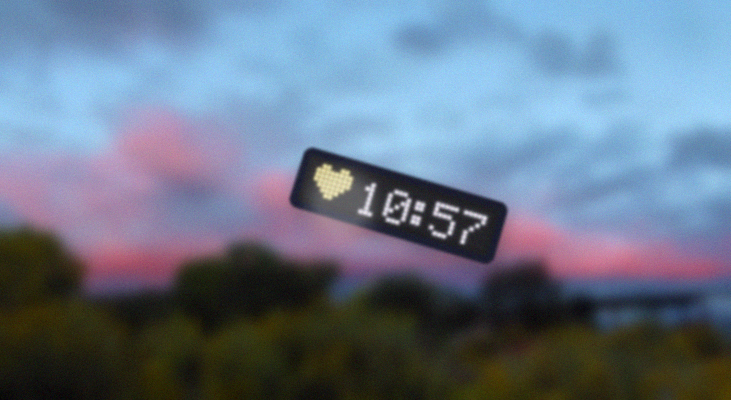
10:57
